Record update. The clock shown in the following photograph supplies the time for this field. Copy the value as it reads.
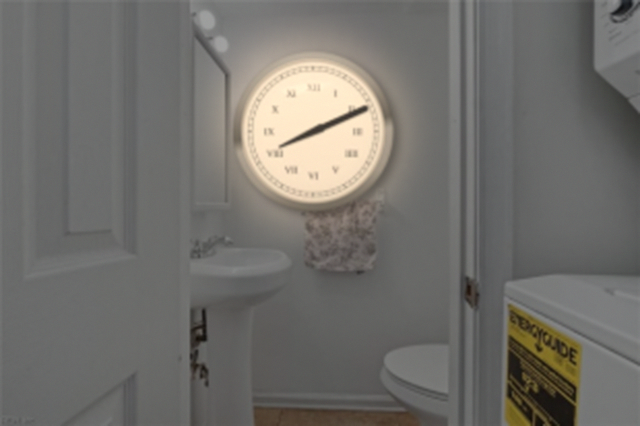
8:11
